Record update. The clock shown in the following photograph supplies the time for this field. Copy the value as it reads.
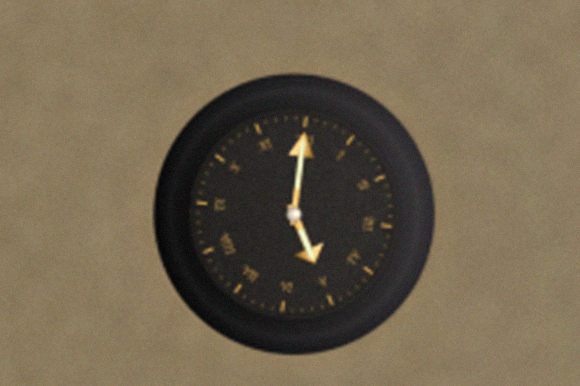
5:00
